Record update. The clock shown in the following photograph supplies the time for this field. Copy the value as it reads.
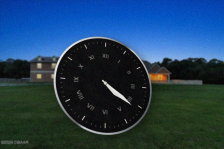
4:21
